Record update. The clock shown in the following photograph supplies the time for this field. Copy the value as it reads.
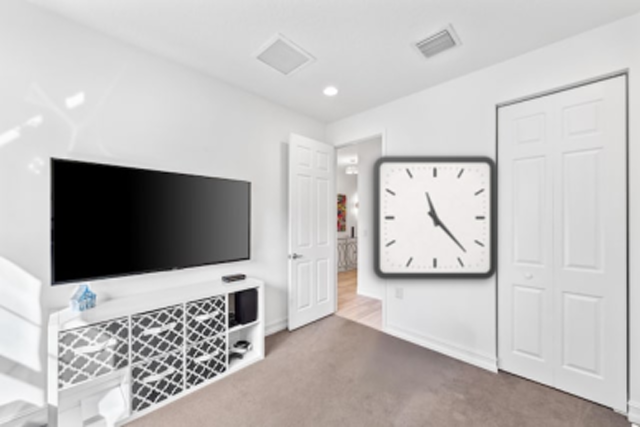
11:23
